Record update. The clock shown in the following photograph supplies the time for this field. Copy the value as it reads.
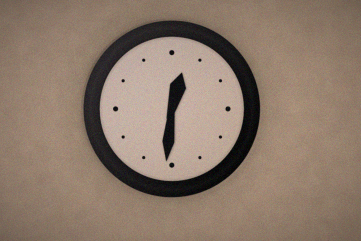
12:31
